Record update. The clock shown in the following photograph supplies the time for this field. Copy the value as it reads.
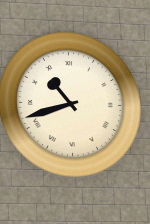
10:42
